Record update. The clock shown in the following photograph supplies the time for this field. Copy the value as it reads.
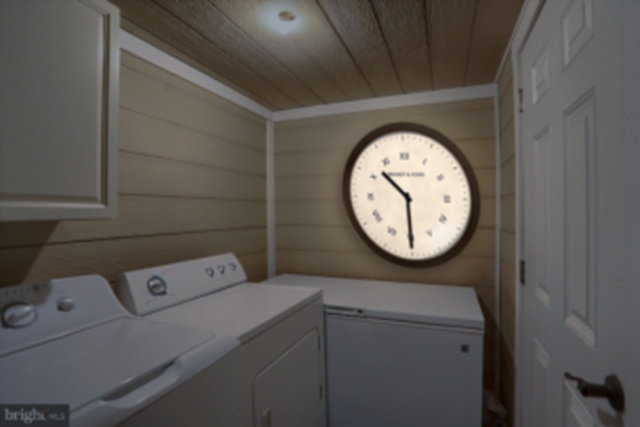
10:30
